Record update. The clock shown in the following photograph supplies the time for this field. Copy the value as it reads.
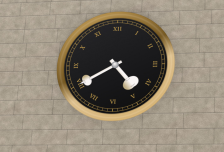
4:40
